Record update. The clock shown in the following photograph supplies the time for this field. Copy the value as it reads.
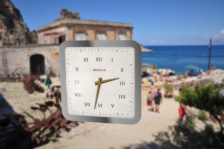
2:32
